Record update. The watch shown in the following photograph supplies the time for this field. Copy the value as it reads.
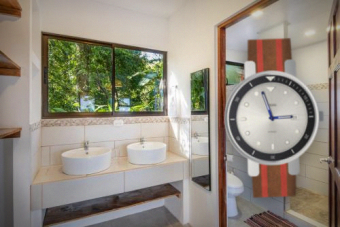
2:57
